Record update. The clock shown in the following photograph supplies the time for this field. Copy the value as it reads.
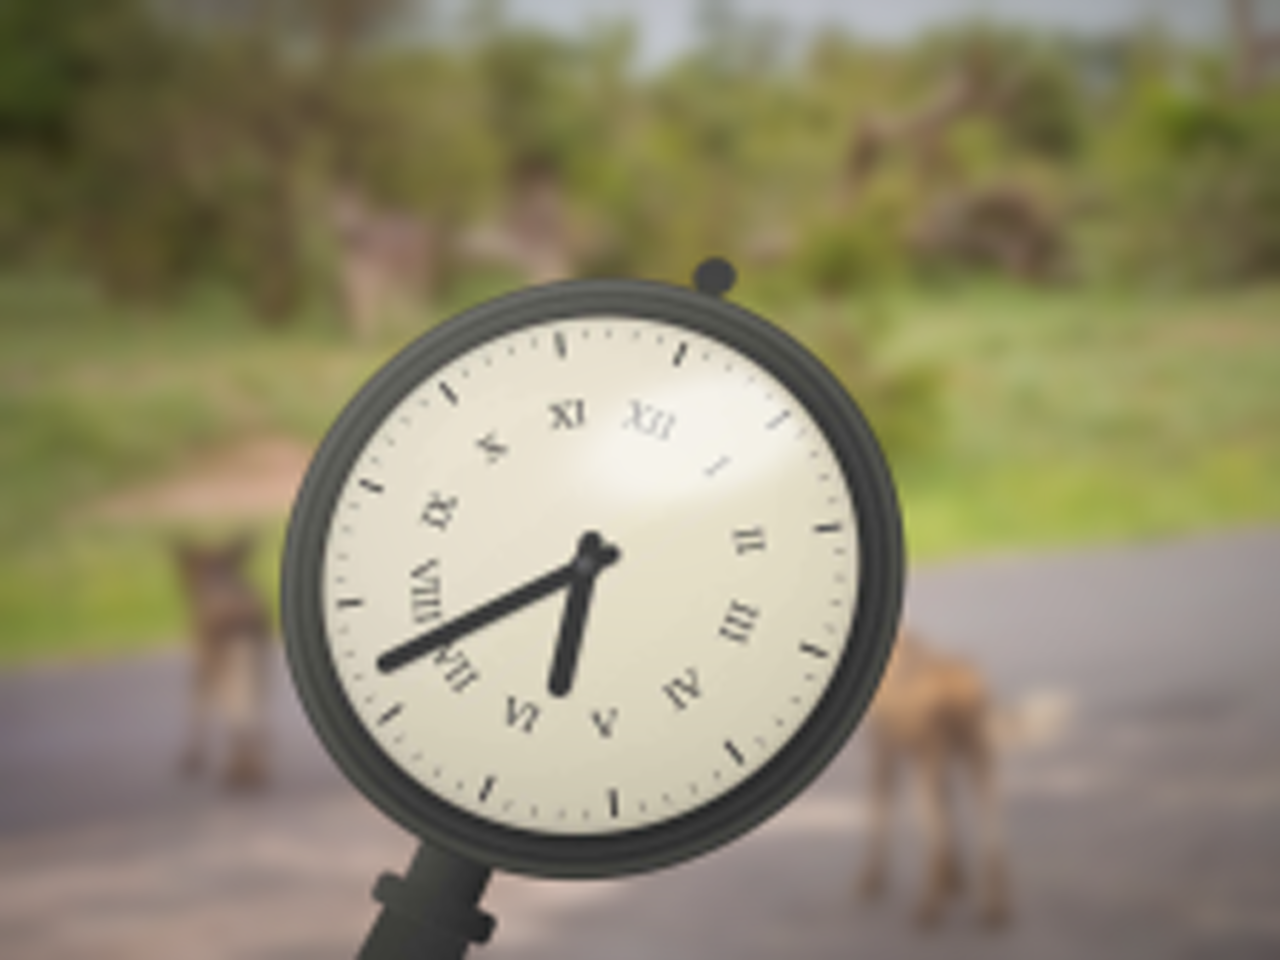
5:37
